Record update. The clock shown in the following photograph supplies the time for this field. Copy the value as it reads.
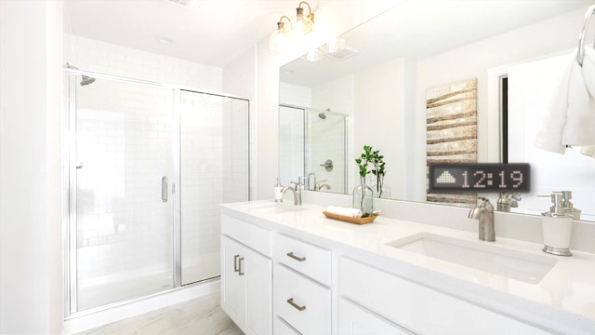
12:19
